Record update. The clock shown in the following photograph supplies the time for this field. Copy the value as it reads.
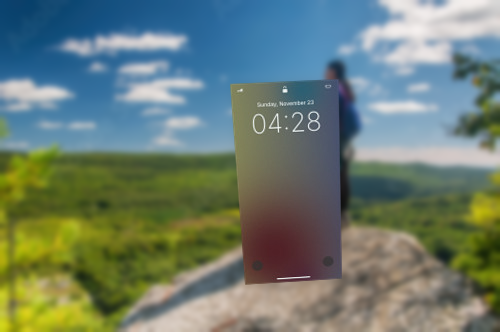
4:28
